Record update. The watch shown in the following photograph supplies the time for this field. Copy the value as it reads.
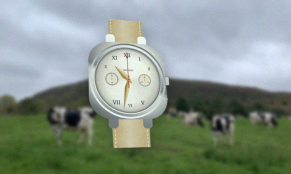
10:32
